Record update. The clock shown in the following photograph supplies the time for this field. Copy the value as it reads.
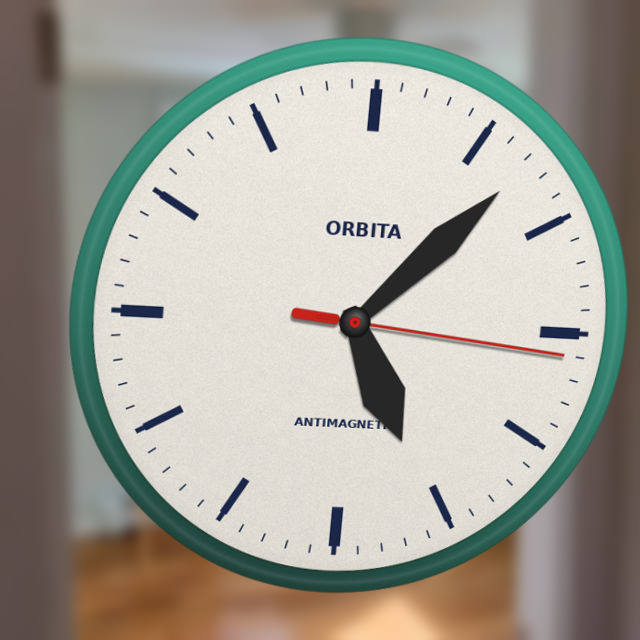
5:07:16
